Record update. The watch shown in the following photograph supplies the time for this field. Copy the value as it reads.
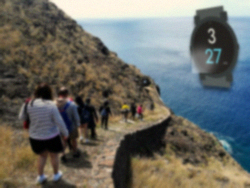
3:27
